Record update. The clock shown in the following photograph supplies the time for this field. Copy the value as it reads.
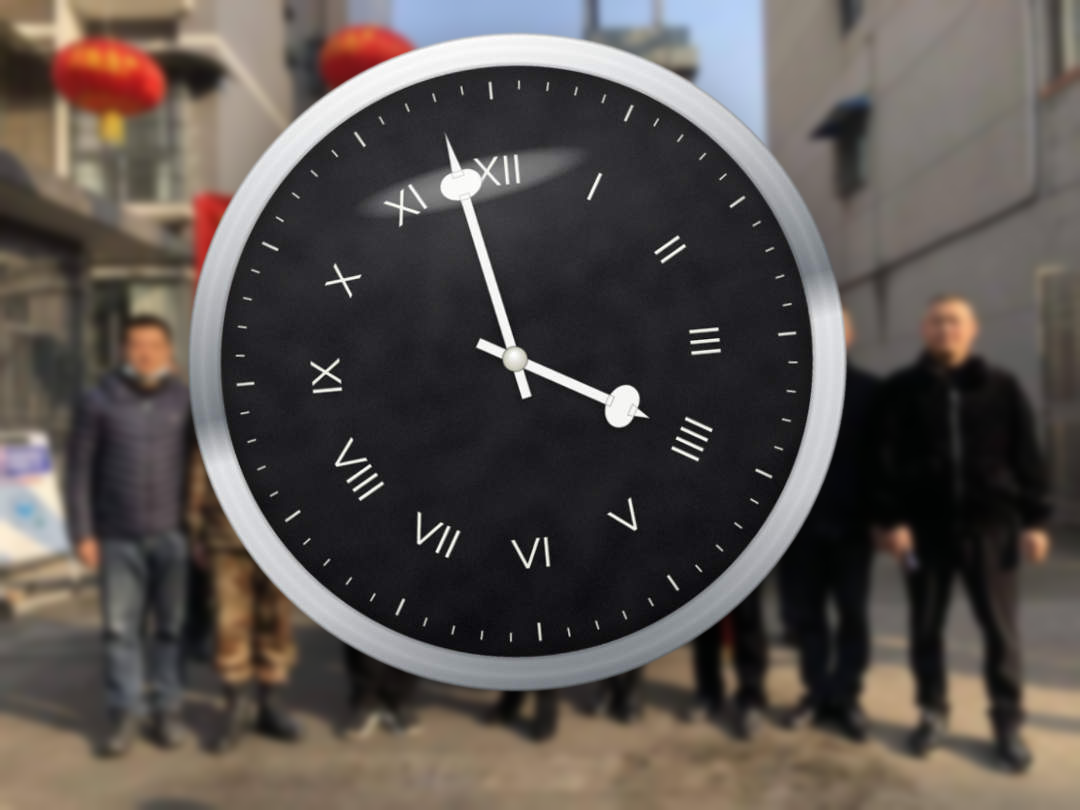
3:58
